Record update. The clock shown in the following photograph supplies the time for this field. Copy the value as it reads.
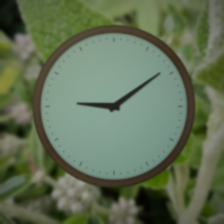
9:09
